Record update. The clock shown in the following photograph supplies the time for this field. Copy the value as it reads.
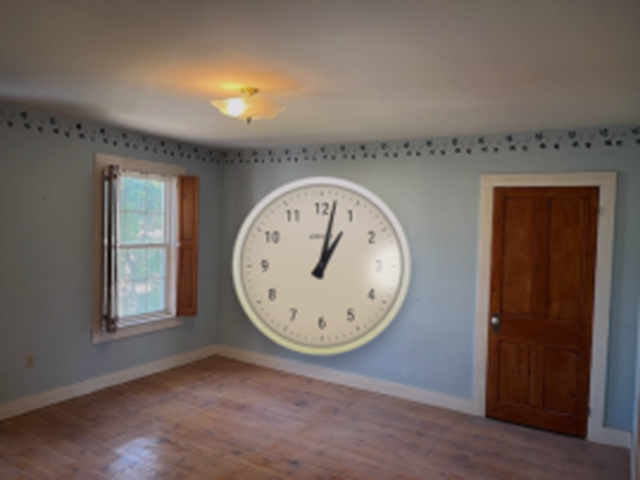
1:02
